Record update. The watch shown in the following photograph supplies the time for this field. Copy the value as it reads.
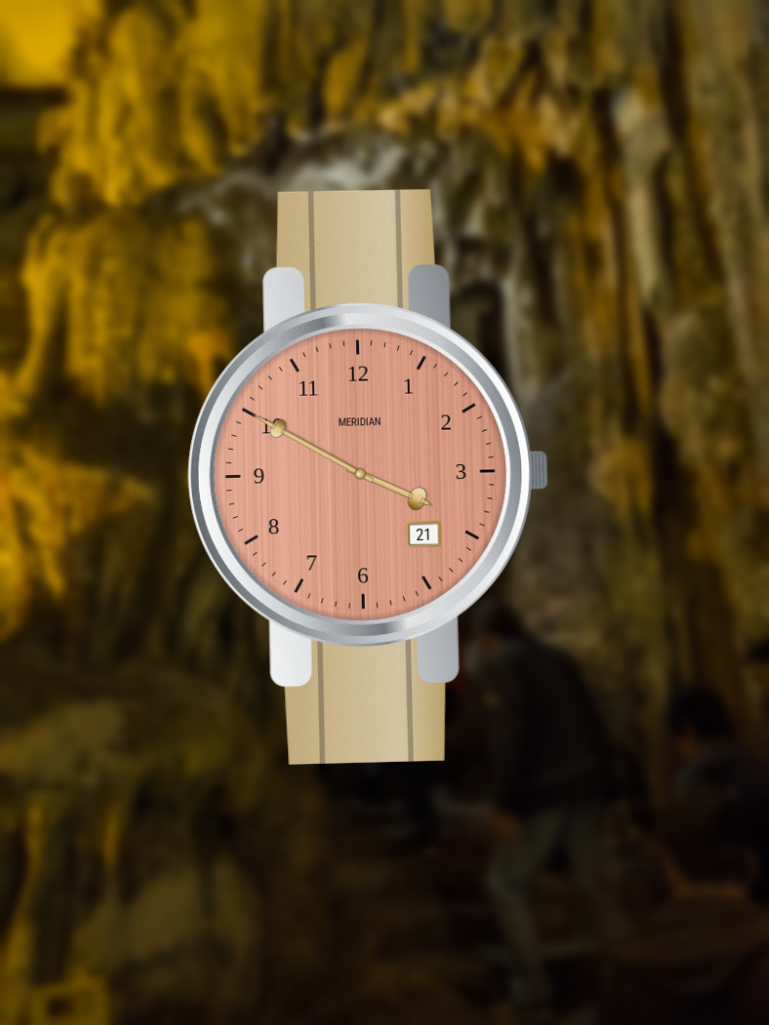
3:50
